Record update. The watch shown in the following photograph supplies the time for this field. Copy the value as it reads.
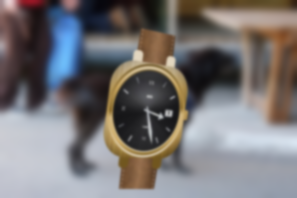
3:27
